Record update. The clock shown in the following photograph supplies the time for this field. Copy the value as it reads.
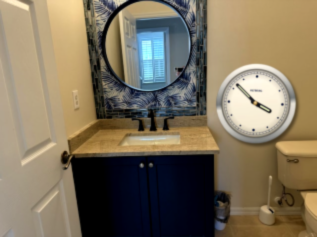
3:52
